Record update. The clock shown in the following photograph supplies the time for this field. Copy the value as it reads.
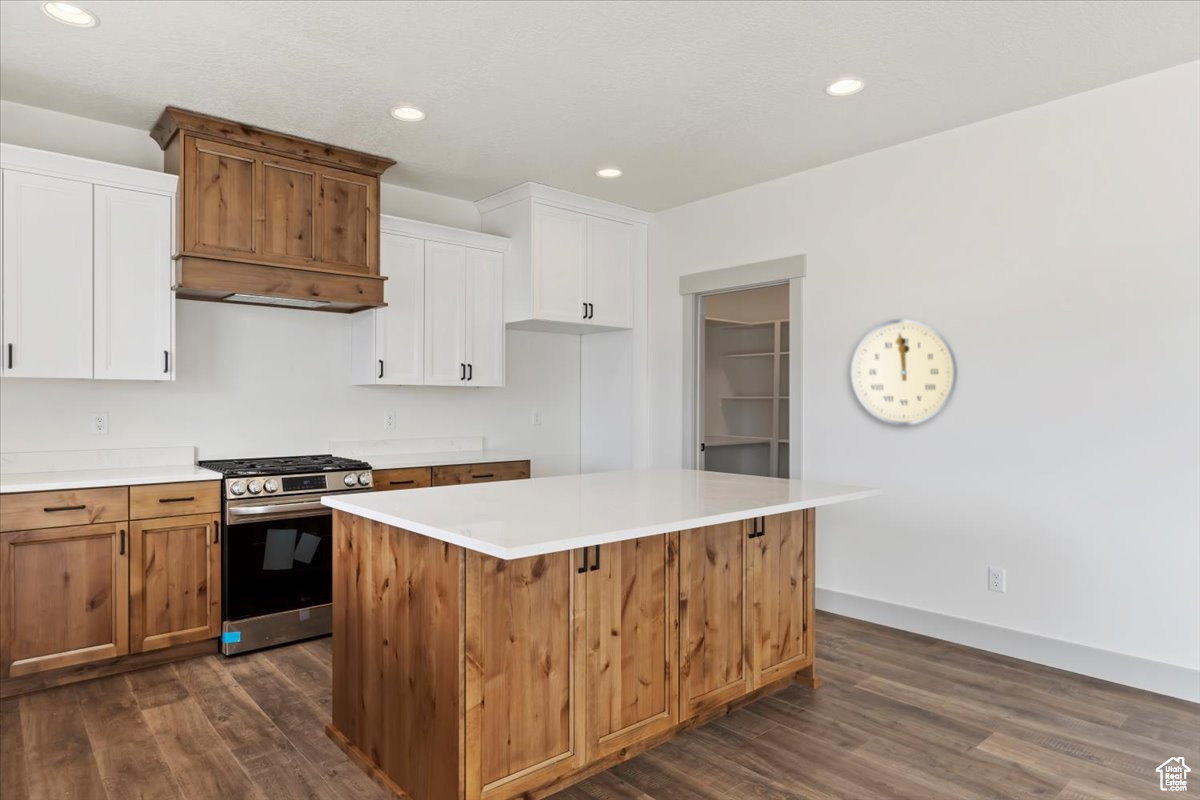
11:59
